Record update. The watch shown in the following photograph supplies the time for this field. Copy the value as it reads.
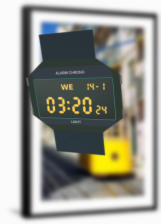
3:20:24
